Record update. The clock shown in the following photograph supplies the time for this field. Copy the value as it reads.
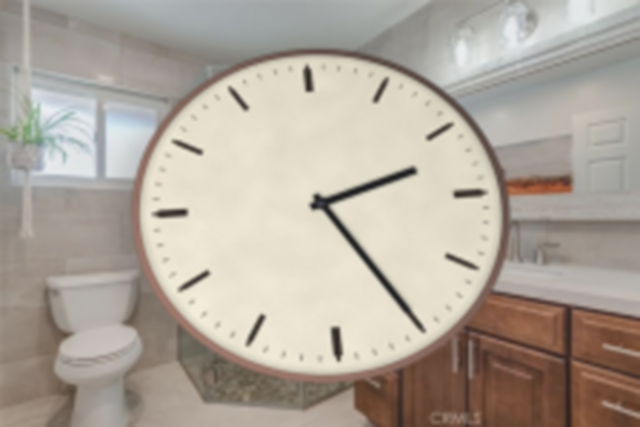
2:25
